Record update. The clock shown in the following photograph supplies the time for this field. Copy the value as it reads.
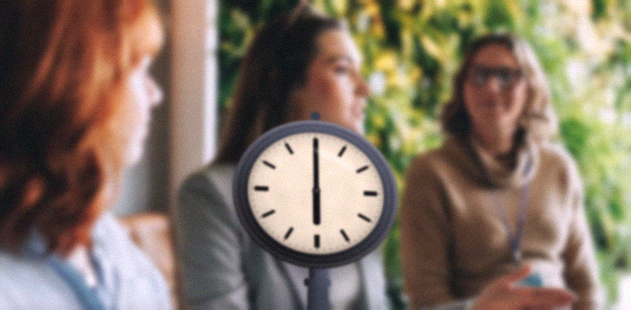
6:00
